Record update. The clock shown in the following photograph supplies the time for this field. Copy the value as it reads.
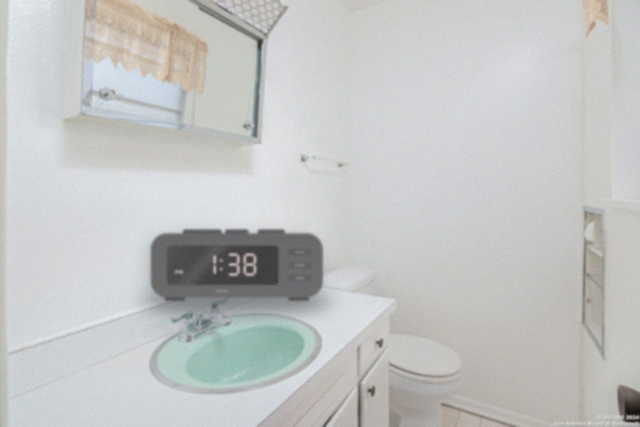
1:38
